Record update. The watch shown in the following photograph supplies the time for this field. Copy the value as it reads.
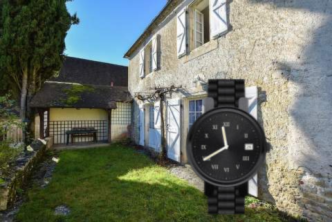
11:40
